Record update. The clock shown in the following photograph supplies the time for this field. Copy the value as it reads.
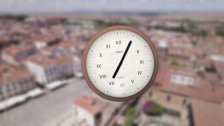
7:05
